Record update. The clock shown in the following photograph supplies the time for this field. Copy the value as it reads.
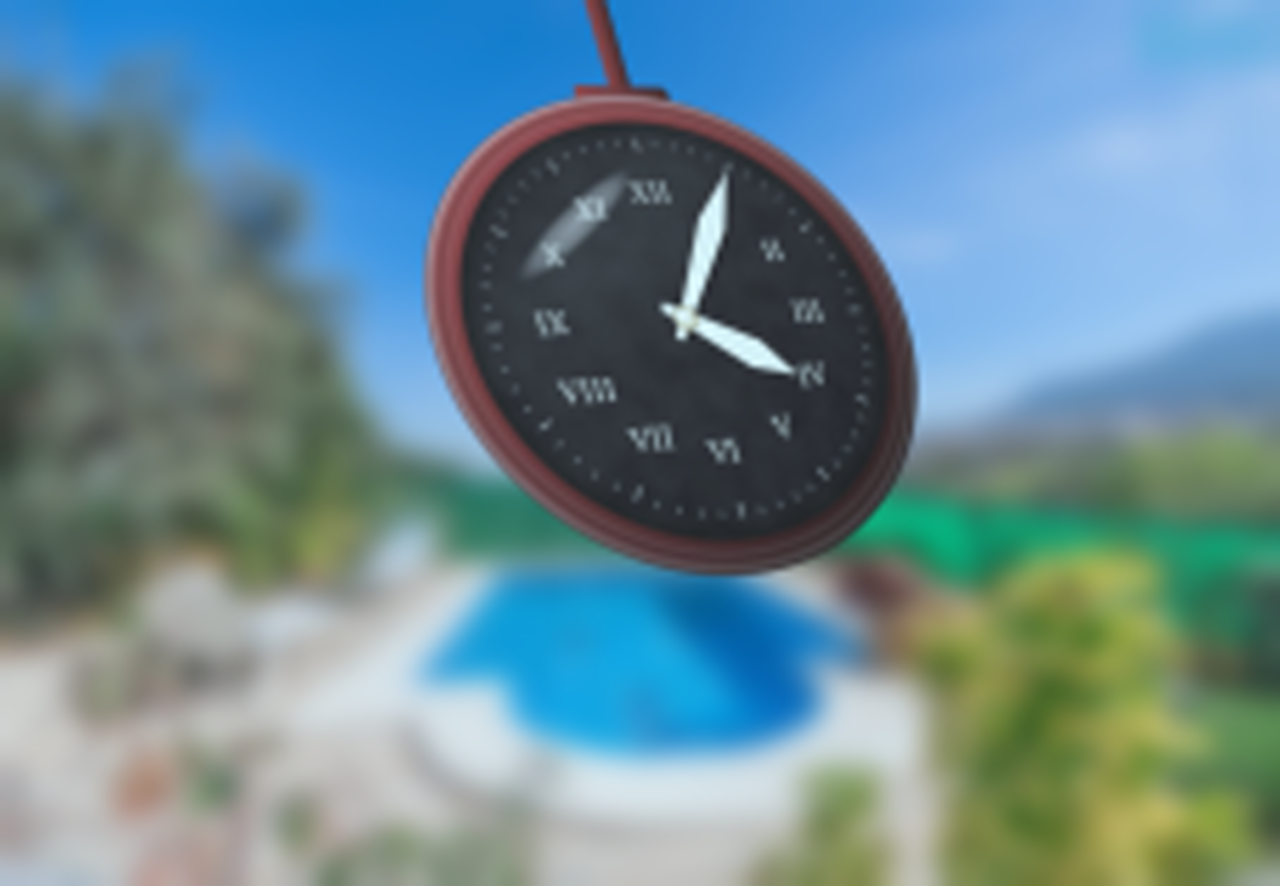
4:05
